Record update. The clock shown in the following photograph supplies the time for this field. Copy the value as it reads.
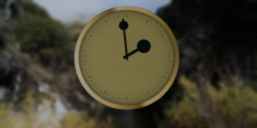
1:59
